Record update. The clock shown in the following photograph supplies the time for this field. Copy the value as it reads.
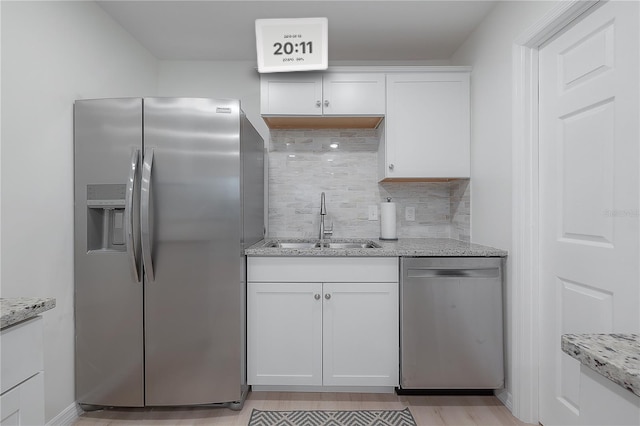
20:11
